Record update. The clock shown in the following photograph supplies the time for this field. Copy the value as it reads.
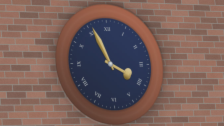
3:56
